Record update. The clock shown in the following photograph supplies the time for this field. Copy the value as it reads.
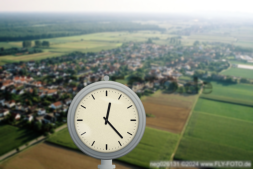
12:23
